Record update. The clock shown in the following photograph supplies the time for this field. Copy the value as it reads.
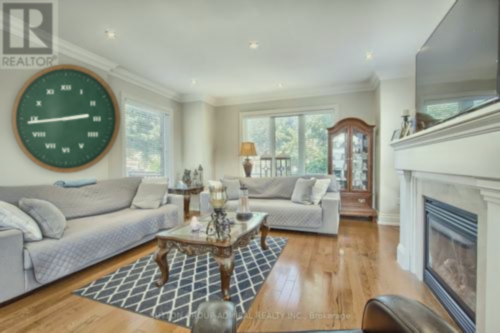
2:44
